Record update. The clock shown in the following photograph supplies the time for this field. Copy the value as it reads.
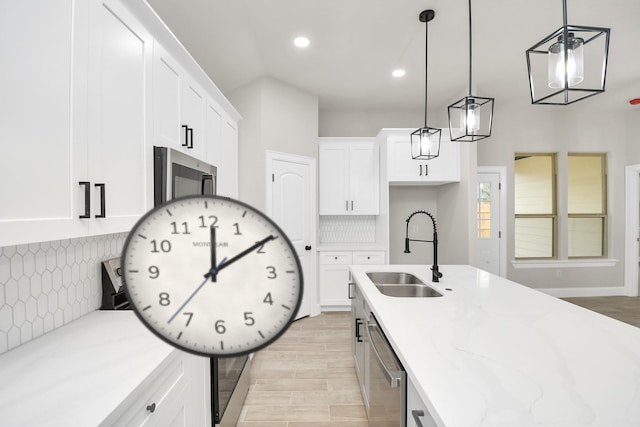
12:09:37
